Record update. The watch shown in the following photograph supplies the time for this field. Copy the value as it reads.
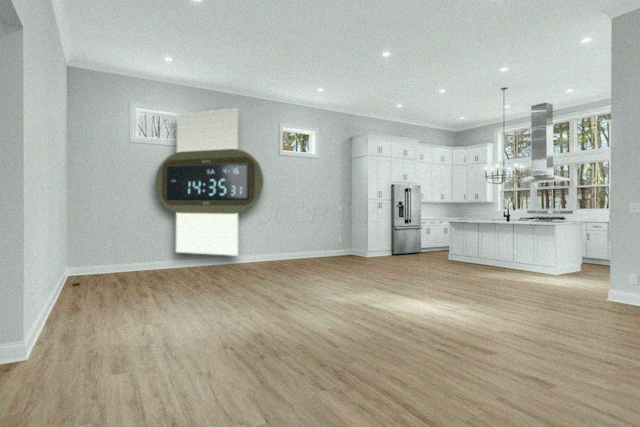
14:35:31
